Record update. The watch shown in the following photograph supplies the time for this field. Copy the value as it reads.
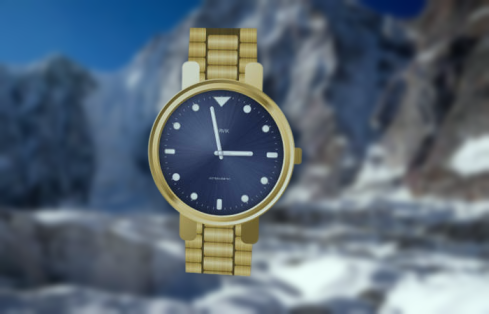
2:58
